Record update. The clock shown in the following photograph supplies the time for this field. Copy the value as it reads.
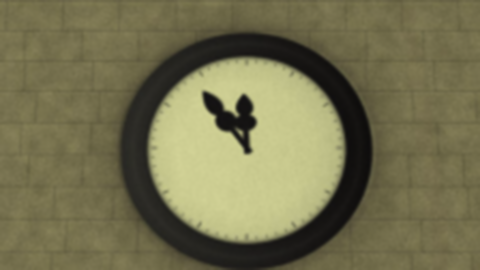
11:54
